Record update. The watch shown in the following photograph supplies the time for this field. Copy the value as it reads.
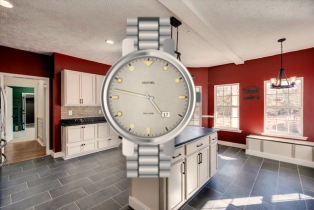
4:47
